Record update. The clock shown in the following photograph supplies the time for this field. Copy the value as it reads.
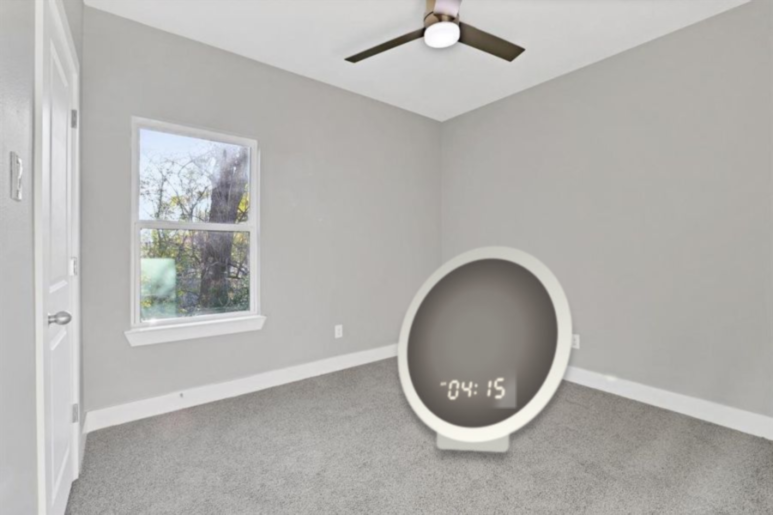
4:15
